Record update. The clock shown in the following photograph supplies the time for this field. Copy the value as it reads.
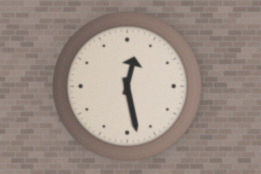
12:28
